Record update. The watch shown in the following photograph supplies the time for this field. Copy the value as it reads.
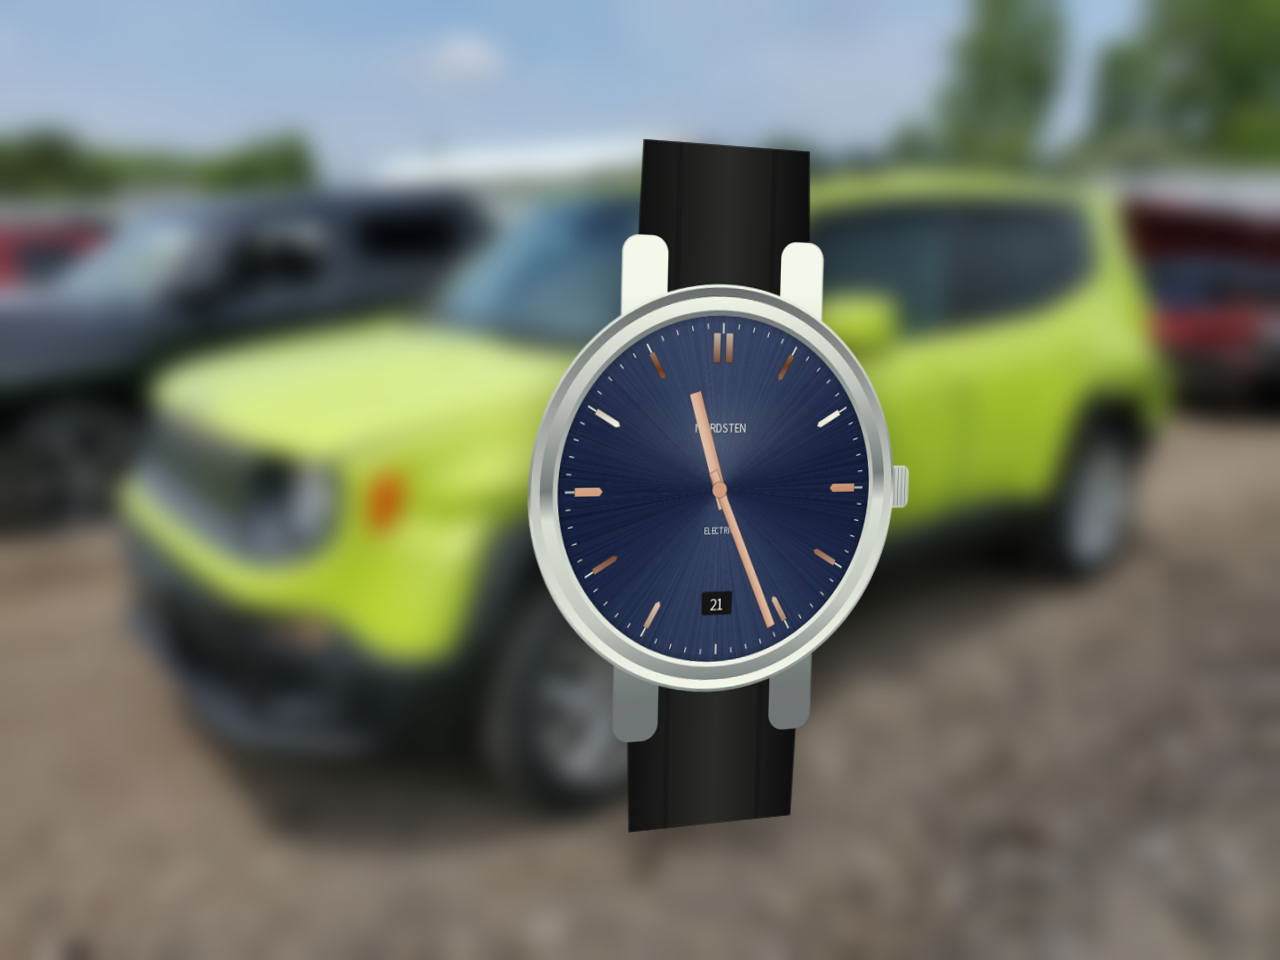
11:26
